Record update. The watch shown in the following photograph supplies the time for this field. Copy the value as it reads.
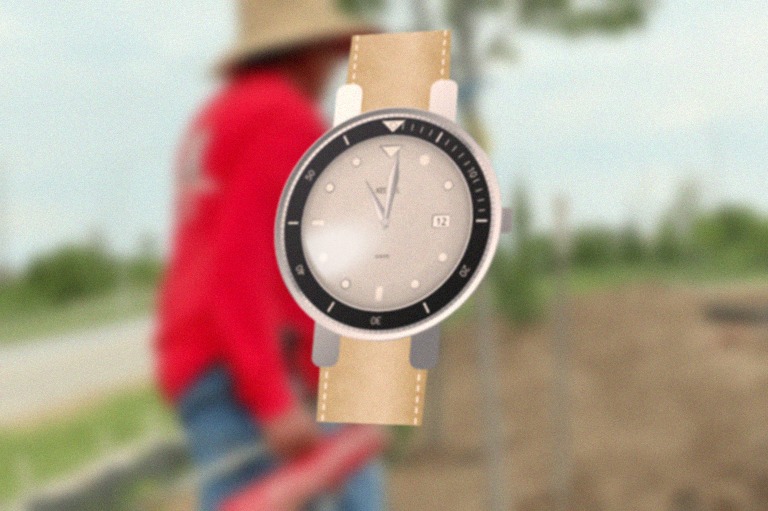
11:01
